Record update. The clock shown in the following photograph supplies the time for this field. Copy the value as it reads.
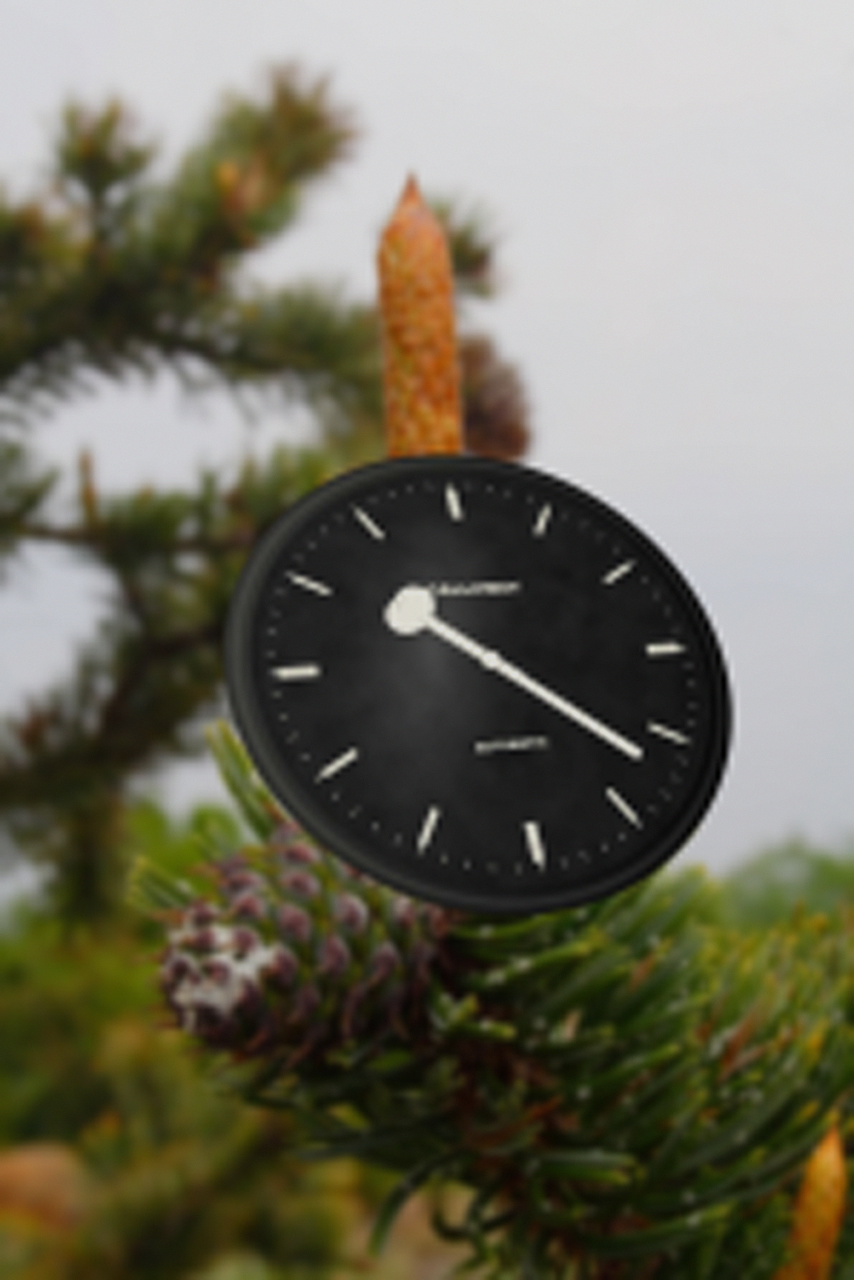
10:22
